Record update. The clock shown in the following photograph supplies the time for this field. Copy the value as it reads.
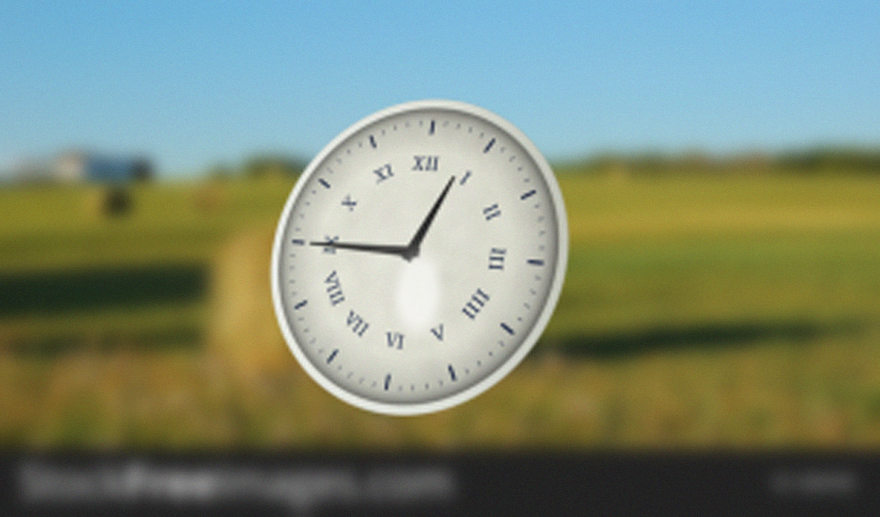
12:45
